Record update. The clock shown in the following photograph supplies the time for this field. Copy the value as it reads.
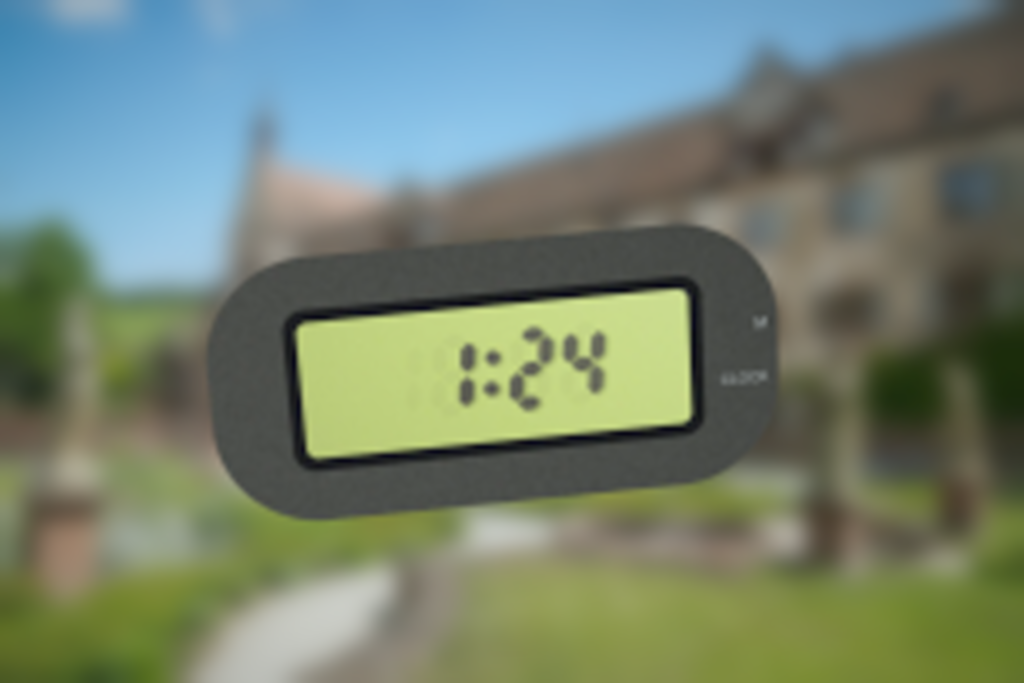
1:24
